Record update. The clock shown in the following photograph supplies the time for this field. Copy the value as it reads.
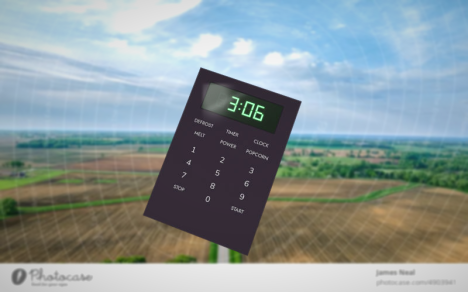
3:06
